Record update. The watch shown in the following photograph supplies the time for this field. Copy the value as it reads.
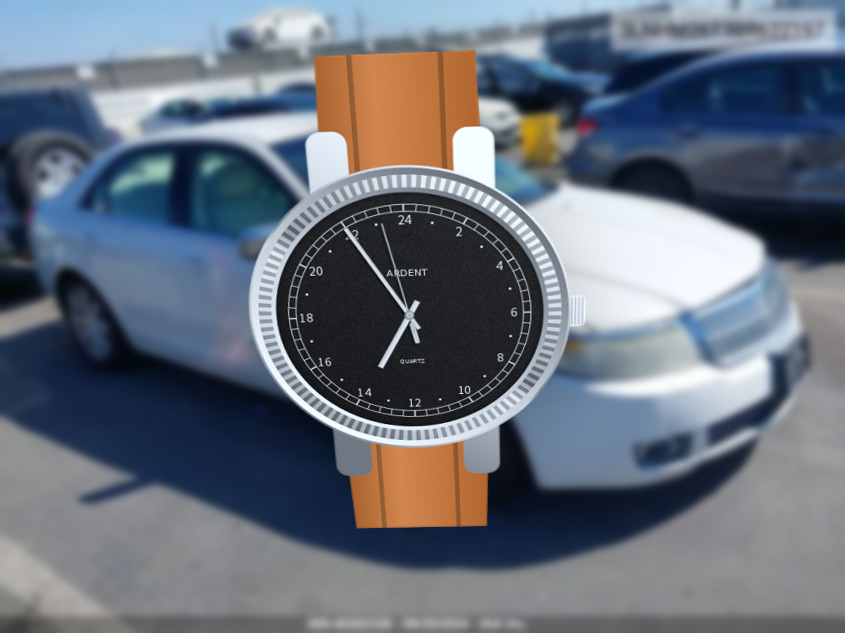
13:54:58
